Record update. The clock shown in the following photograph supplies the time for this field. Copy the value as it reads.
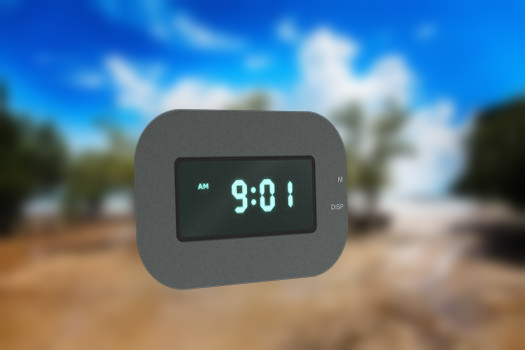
9:01
